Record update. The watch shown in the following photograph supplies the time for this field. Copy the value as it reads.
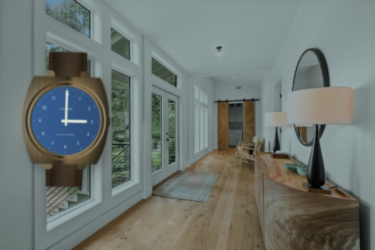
3:00
